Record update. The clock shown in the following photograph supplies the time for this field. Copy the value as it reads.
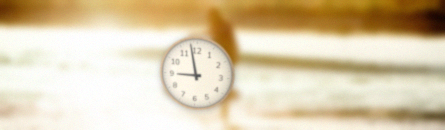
8:58
